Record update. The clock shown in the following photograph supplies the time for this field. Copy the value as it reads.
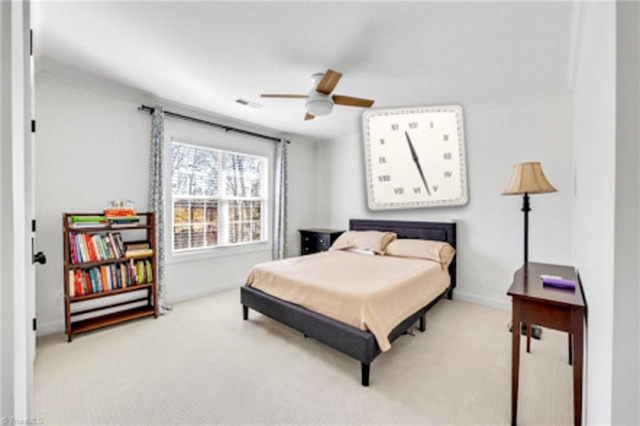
11:27
